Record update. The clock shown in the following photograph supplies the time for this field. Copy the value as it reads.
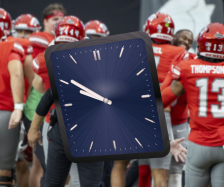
9:51
